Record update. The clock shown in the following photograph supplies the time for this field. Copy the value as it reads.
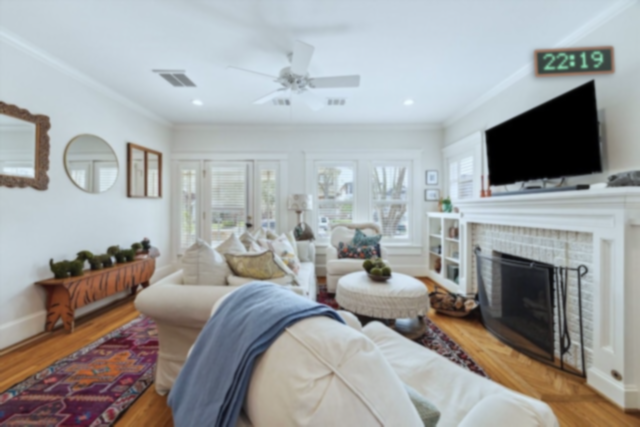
22:19
